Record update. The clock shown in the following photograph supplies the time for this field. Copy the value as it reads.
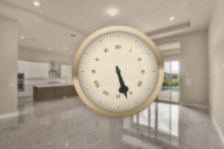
5:27
